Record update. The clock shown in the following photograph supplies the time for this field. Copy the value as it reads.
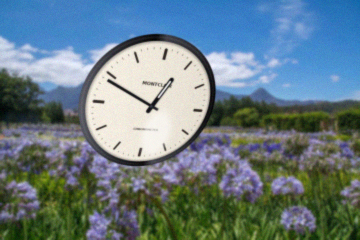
12:49
